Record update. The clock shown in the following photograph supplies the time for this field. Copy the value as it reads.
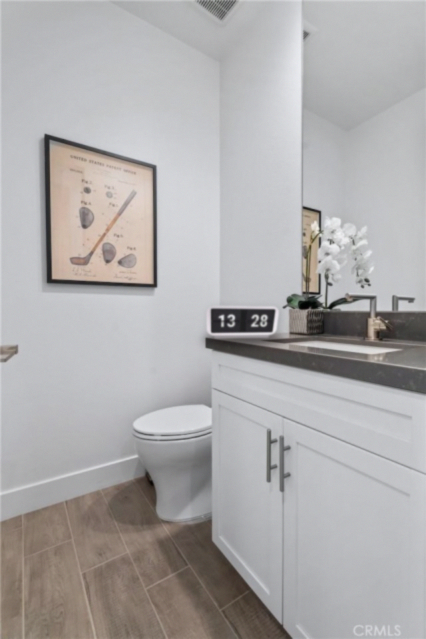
13:28
